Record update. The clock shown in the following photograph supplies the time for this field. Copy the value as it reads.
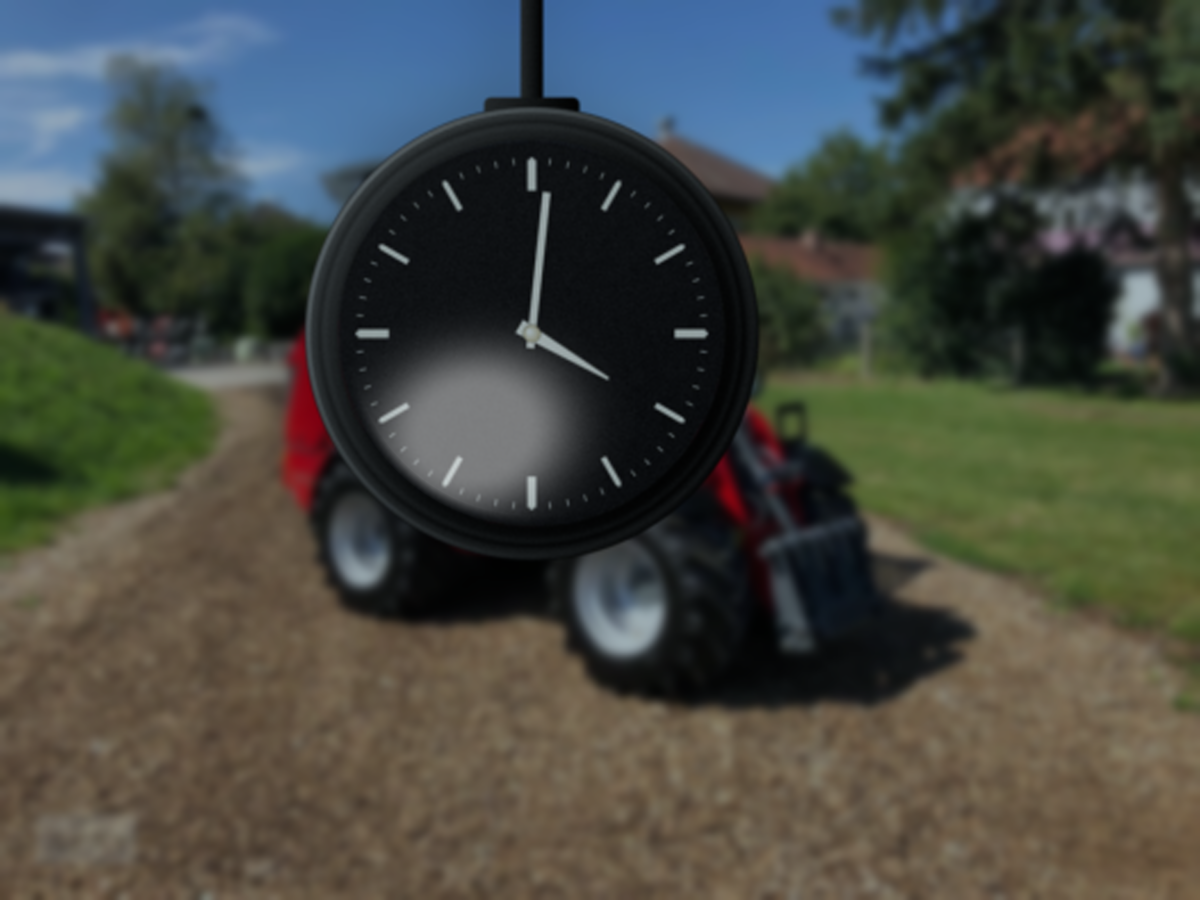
4:01
